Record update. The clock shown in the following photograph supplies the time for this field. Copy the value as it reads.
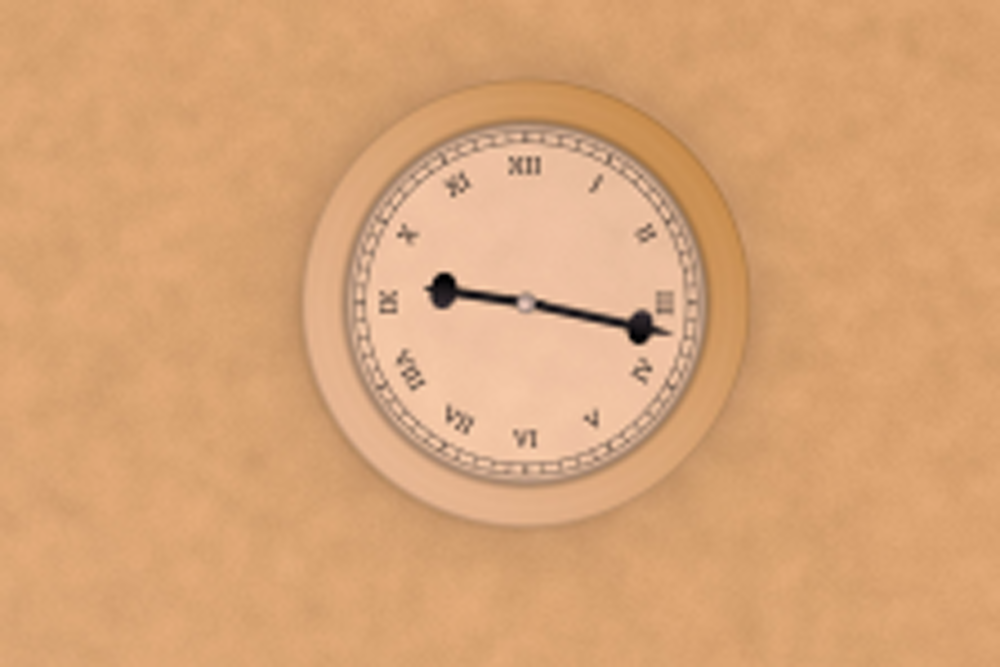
9:17
